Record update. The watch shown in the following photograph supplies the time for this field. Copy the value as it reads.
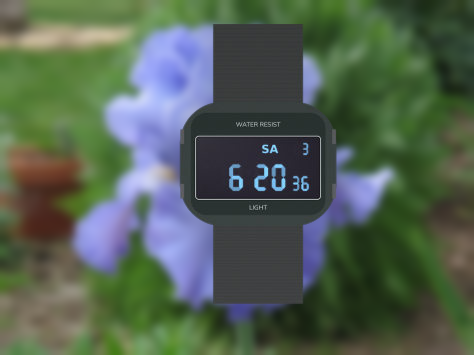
6:20:36
